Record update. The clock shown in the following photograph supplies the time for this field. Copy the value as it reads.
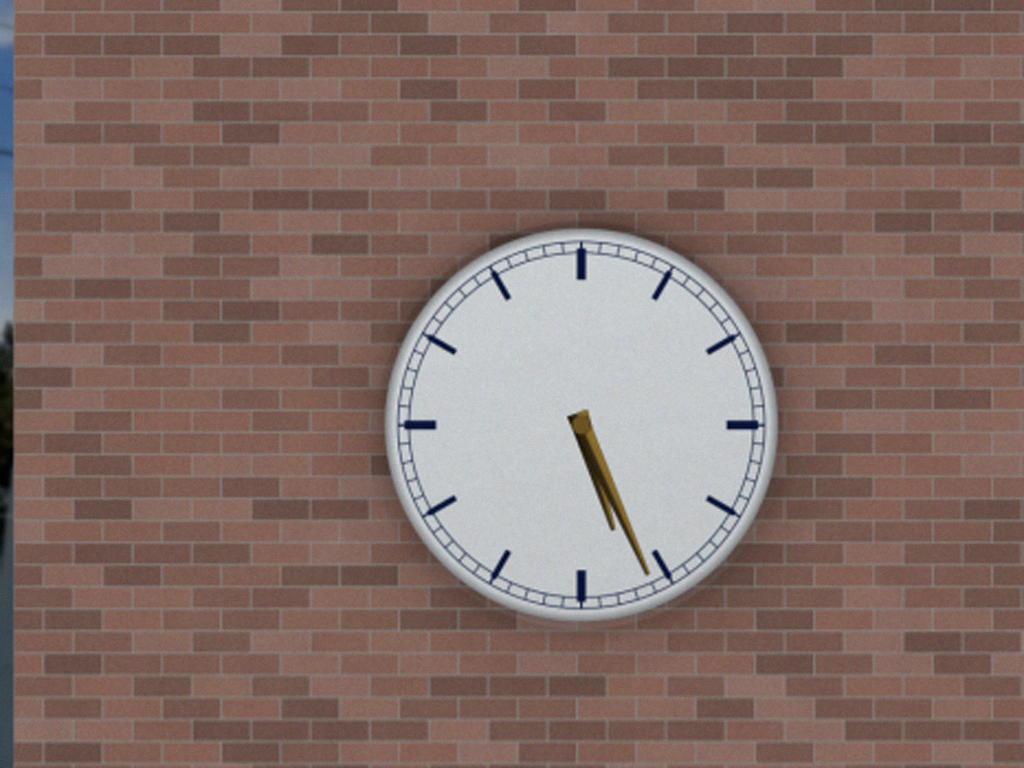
5:26
